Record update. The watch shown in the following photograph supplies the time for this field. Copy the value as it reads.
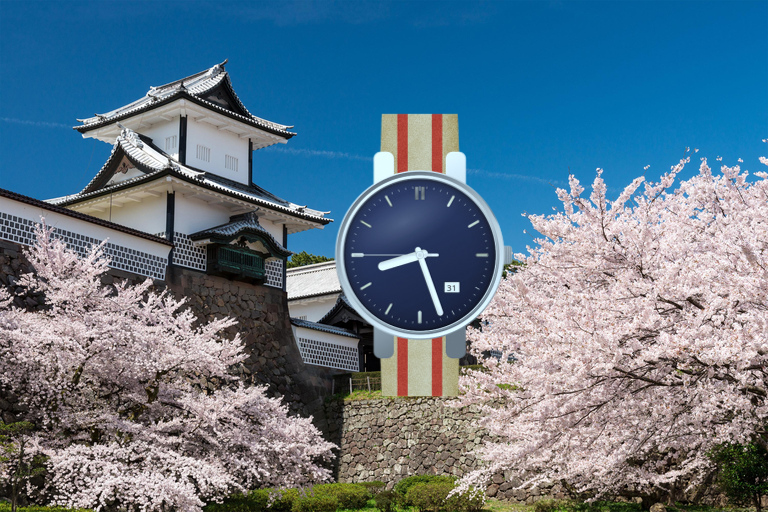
8:26:45
